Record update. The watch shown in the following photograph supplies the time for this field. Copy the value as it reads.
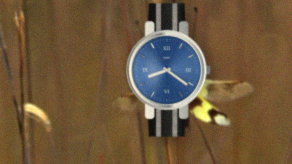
8:21
